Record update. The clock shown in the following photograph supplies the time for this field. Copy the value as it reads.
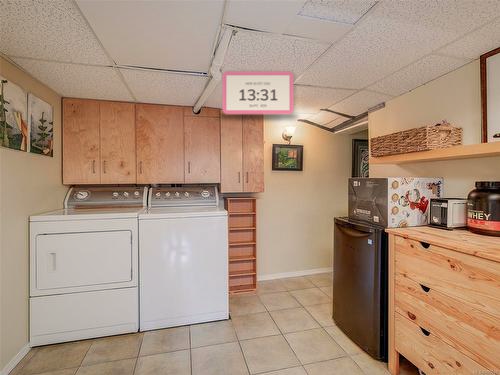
13:31
